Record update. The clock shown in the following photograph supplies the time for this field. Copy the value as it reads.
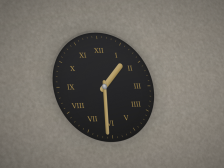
1:31
